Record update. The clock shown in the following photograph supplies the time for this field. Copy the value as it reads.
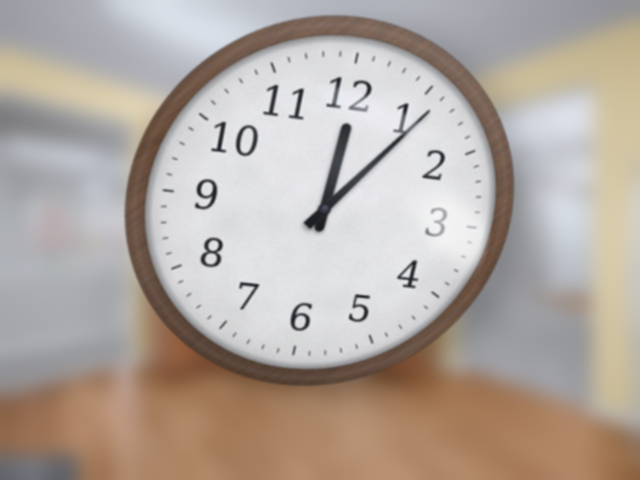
12:06
